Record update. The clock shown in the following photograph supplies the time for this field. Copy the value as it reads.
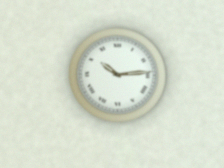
10:14
